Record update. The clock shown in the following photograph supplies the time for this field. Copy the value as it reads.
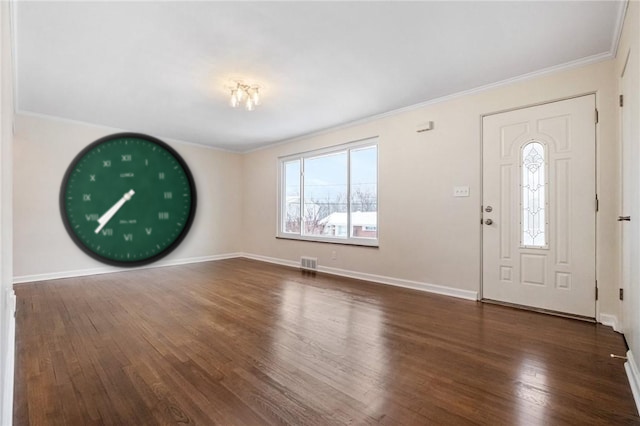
7:37
